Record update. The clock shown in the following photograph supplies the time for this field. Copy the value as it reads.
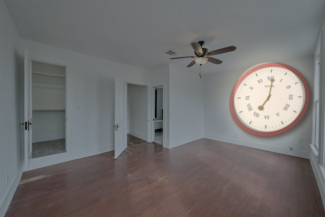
7:01
